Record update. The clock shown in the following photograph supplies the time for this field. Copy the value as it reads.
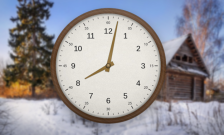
8:02
